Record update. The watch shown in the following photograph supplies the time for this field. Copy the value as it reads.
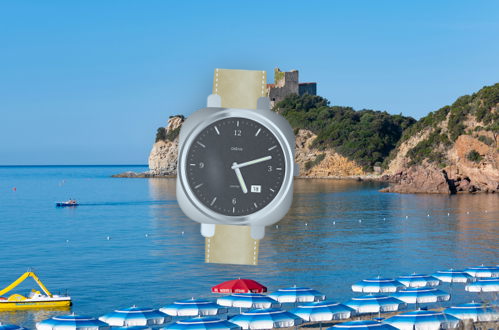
5:12
